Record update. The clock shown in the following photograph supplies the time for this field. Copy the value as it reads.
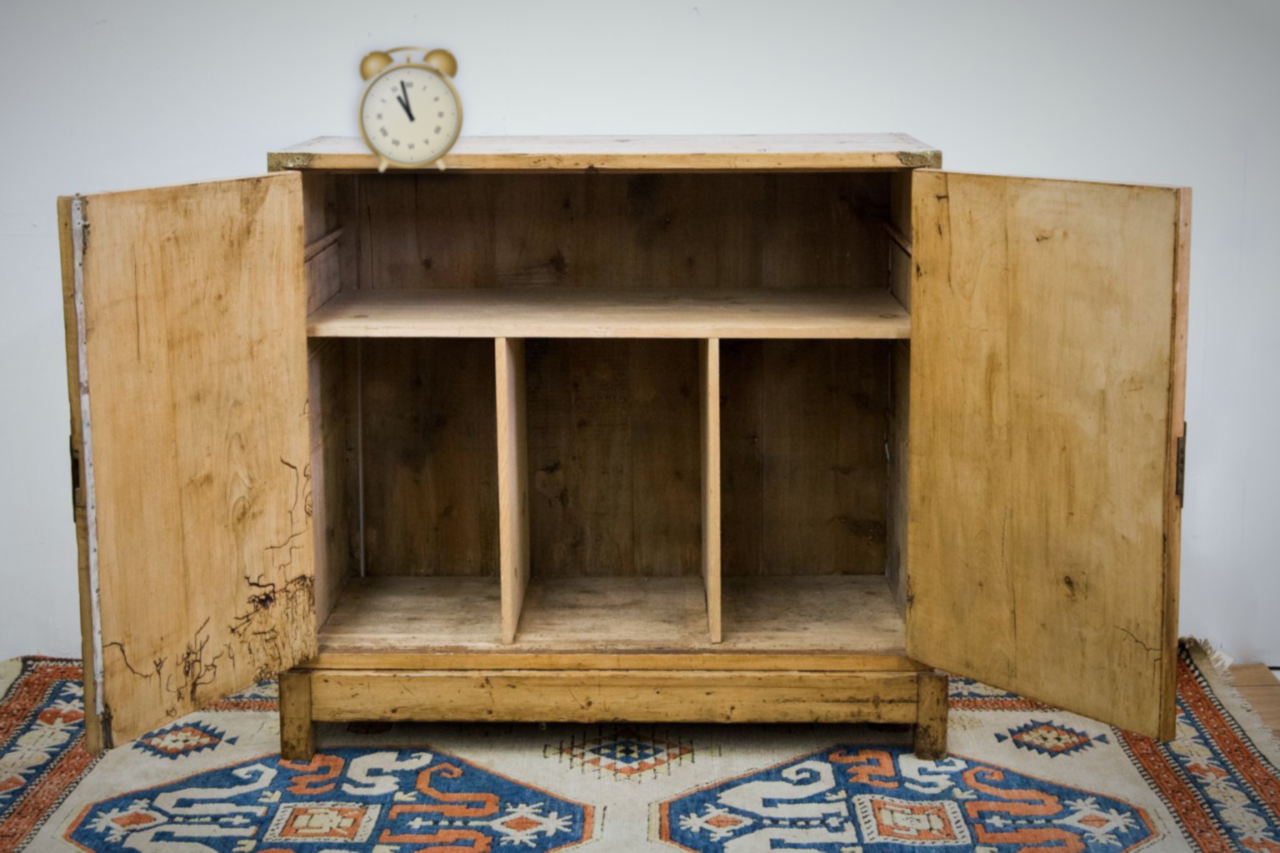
10:58
